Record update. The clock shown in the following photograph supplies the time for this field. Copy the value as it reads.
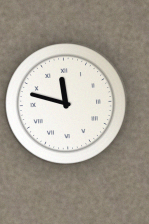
11:48
